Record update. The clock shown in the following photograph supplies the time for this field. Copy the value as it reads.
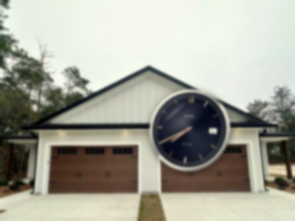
7:40
